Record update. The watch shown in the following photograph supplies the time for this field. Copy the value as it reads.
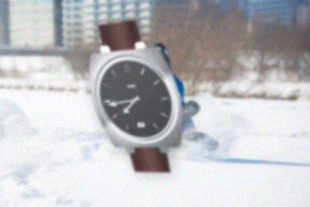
7:44
